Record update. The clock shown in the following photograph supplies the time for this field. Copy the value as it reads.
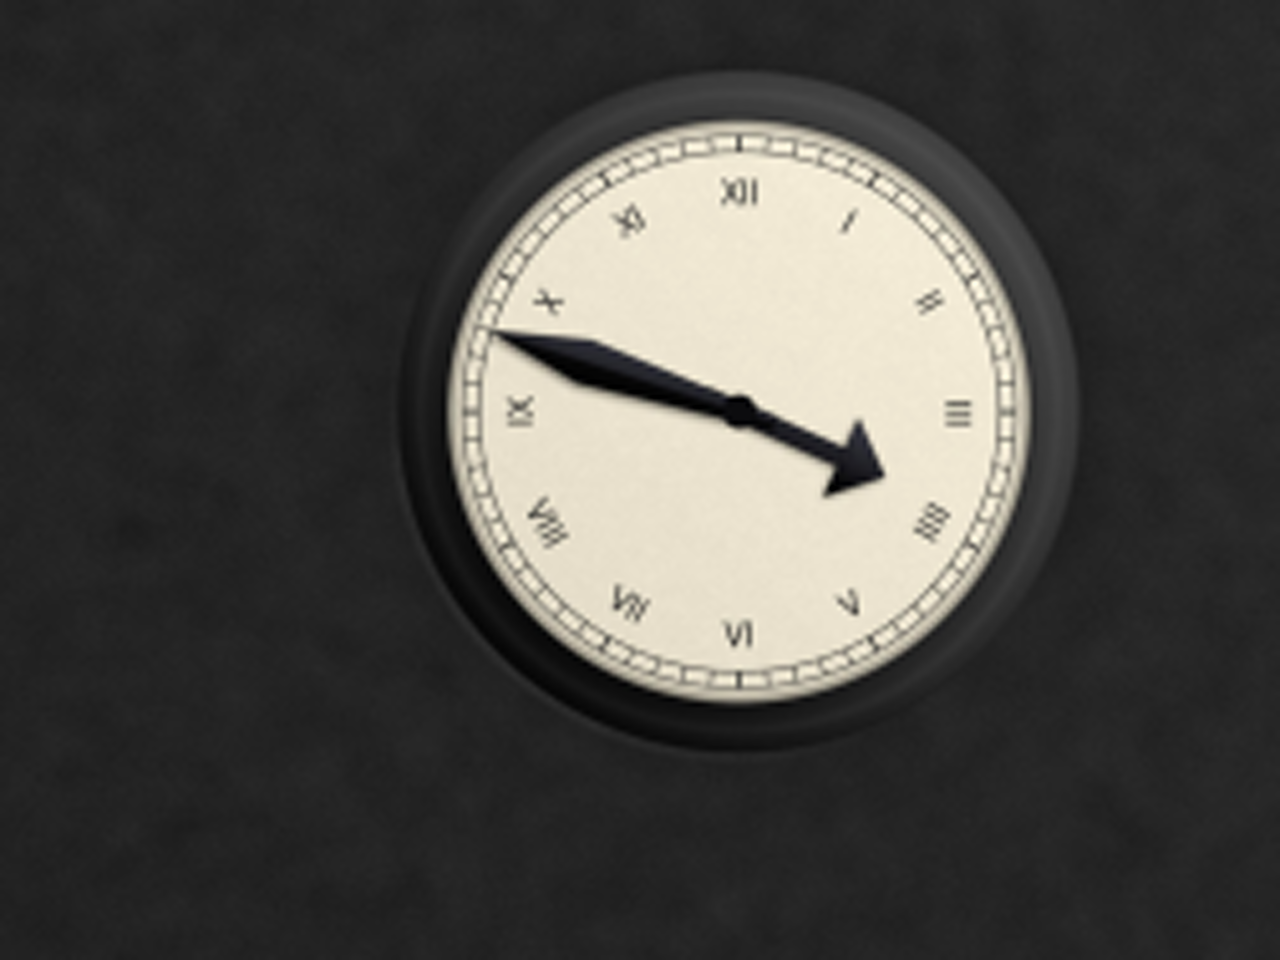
3:48
